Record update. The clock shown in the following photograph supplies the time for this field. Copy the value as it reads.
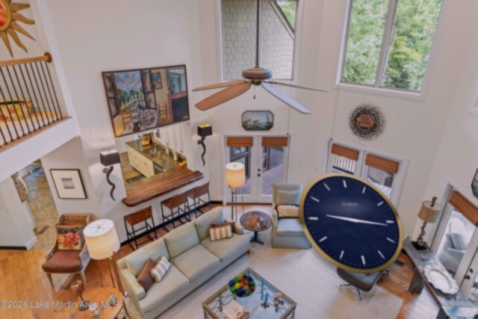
9:16
